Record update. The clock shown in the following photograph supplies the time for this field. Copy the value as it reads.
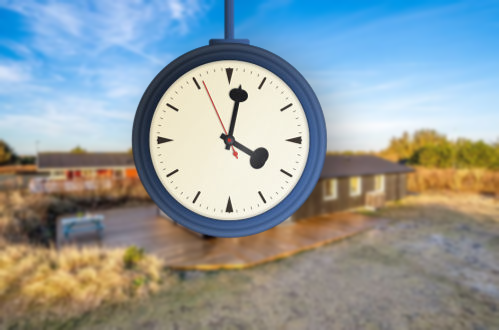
4:01:56
